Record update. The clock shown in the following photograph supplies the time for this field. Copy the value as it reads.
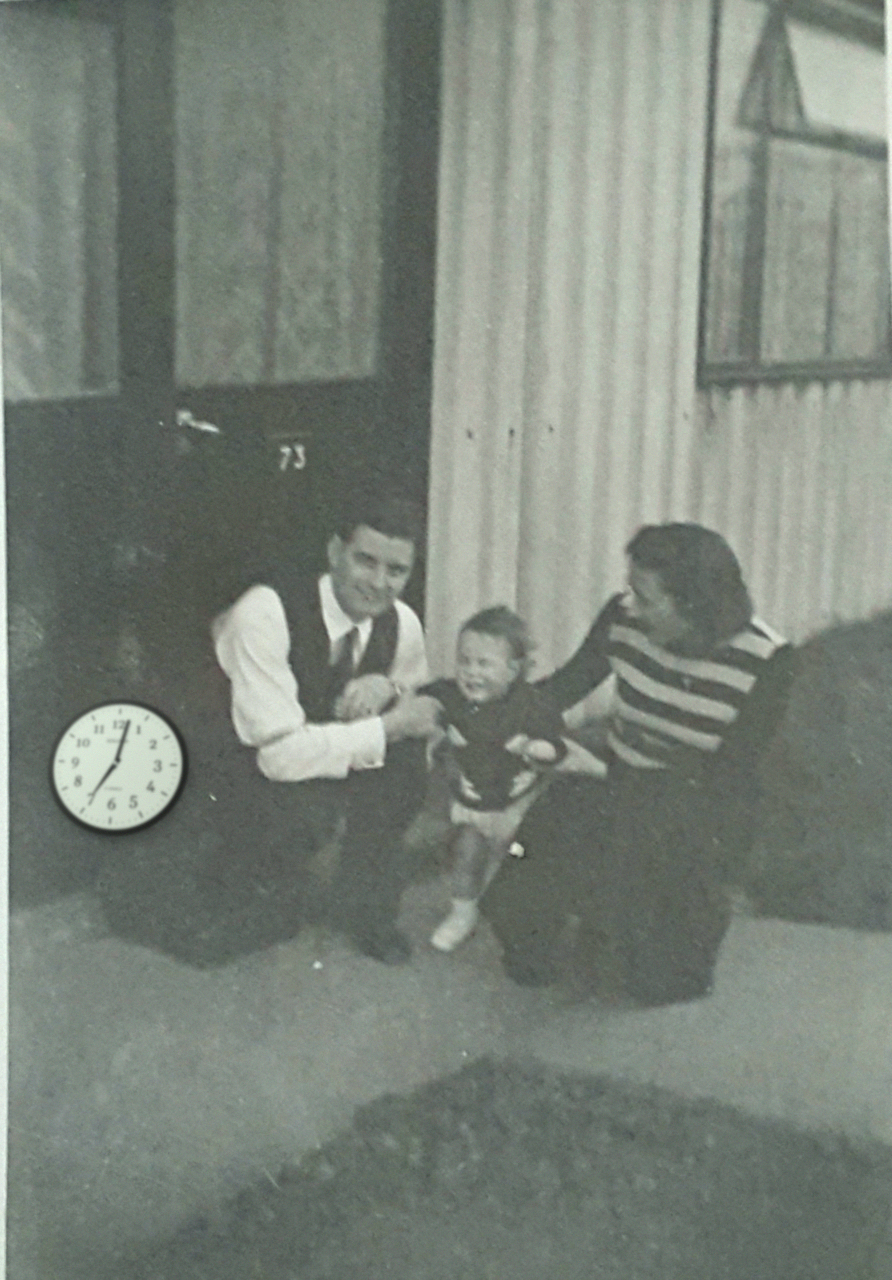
7:02
